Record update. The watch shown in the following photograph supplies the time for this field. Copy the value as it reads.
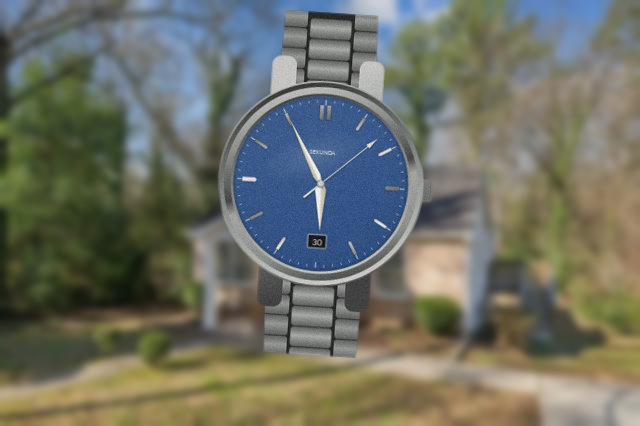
5:55:08
